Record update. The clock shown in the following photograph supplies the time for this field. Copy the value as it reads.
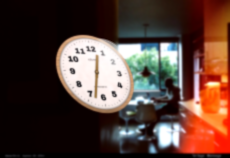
12:33
